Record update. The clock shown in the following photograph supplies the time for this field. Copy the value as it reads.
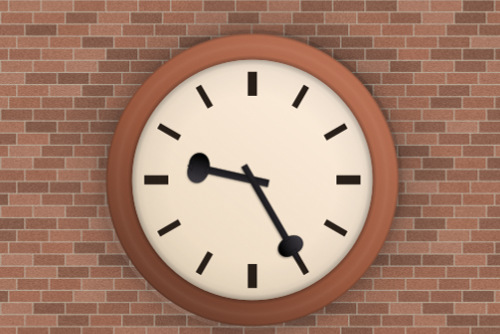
9:25
